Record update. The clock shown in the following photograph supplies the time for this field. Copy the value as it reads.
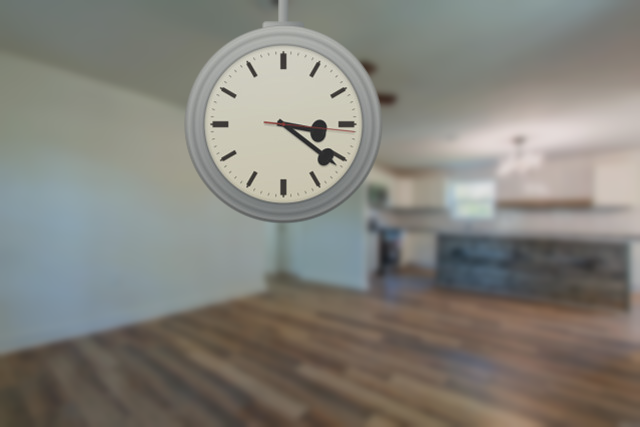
3:21:16
